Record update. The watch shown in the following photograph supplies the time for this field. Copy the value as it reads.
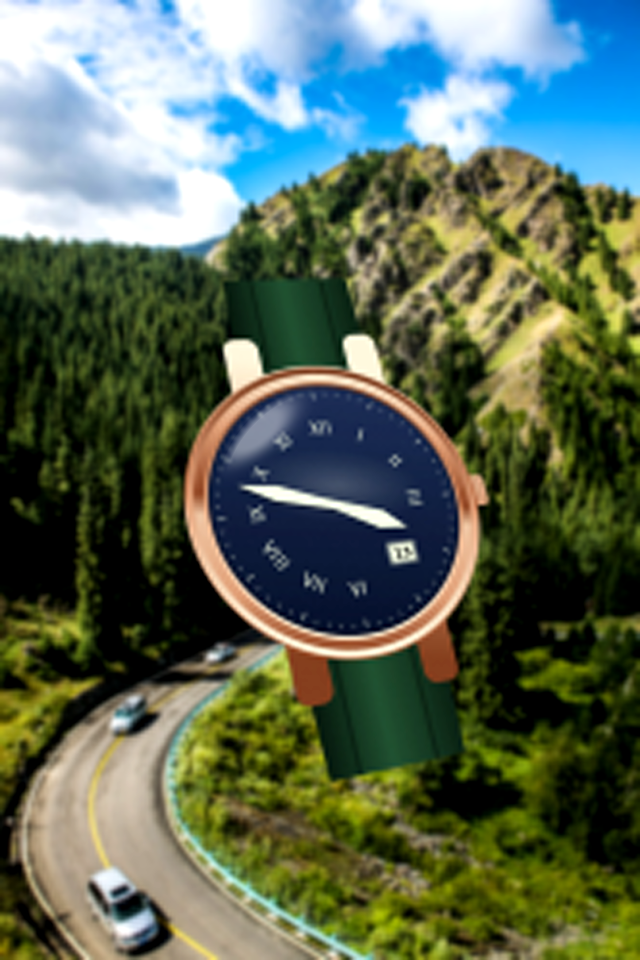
3:48
